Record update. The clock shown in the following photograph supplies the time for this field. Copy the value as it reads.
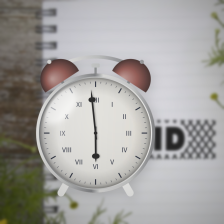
5:59
